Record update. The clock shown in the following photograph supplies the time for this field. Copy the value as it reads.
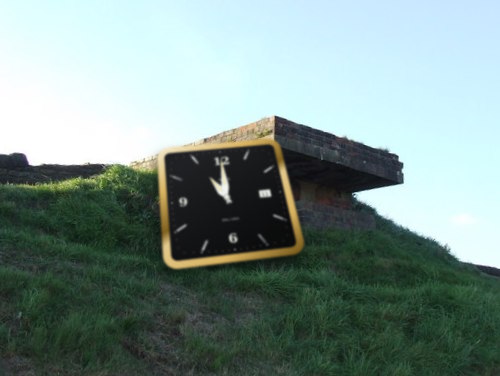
11:00
